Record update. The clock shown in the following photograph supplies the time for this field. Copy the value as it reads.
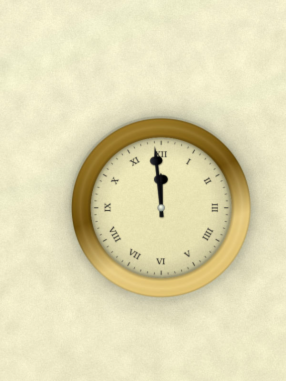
11:59
